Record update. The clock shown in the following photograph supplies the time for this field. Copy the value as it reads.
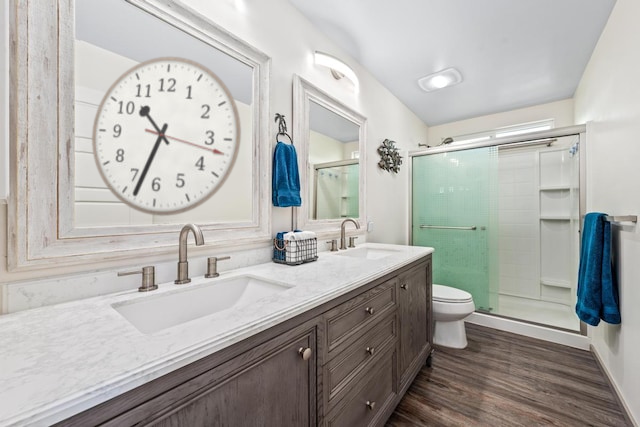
10:33:17
